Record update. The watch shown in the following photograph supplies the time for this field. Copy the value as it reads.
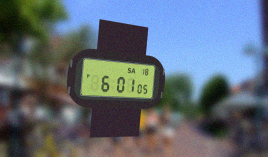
6:01:05
